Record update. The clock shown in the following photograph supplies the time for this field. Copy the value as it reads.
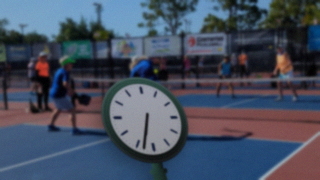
6:33
